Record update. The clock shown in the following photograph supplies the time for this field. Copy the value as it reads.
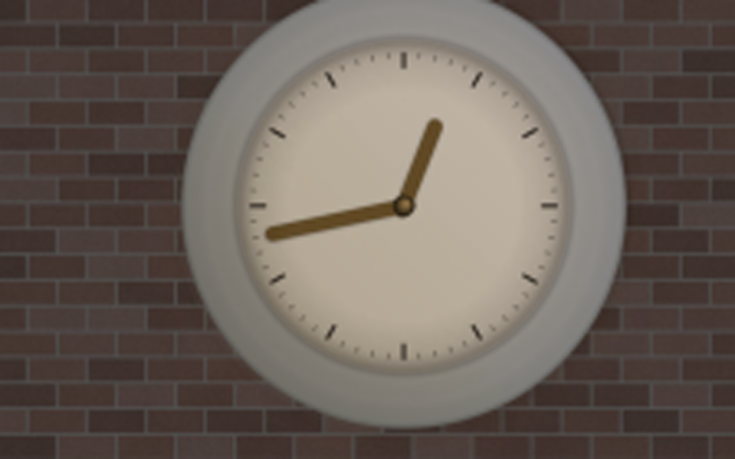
12:43
